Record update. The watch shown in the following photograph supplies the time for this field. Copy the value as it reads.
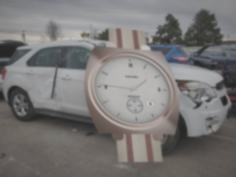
1:46
